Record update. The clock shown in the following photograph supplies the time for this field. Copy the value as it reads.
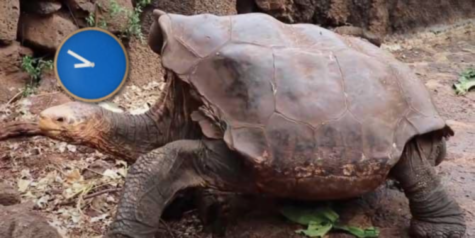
8:50
